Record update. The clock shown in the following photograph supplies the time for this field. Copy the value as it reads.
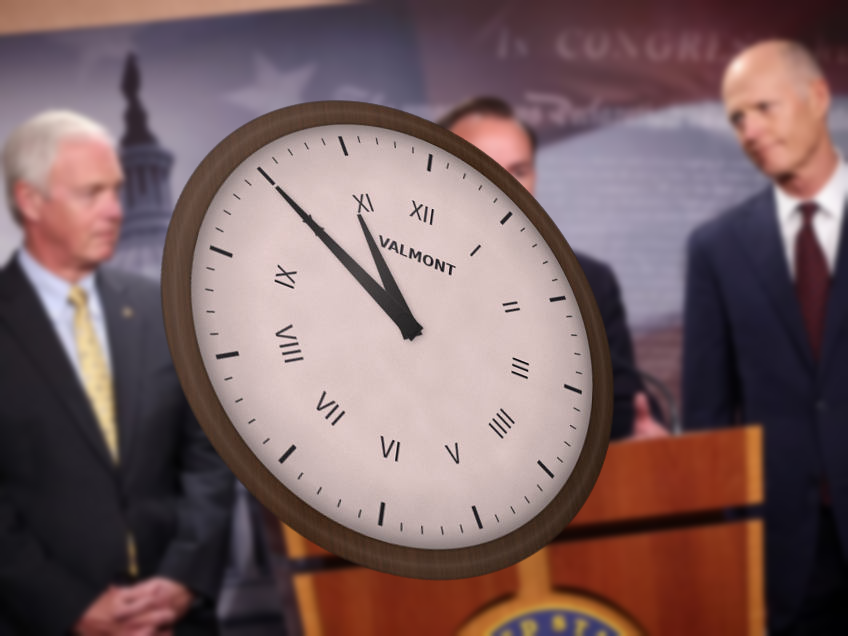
10:50
